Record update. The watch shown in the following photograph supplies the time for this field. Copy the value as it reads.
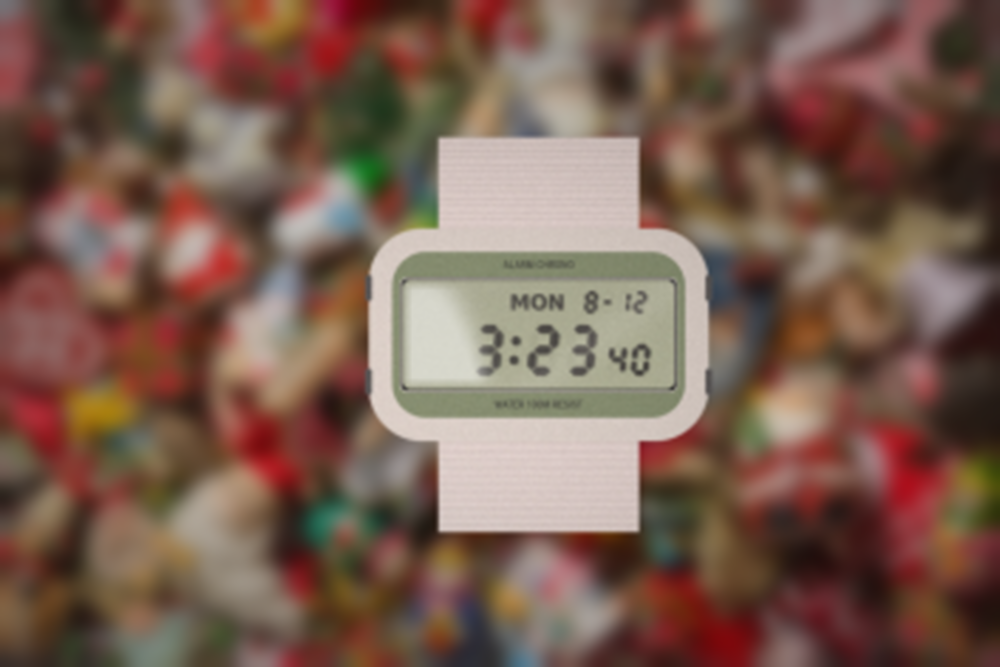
3:23:40
